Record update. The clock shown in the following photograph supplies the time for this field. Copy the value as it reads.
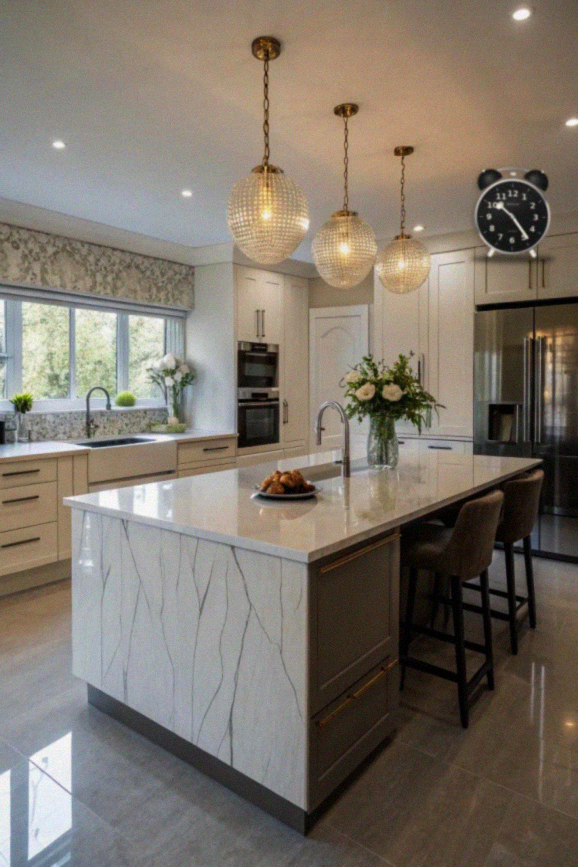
10:24
